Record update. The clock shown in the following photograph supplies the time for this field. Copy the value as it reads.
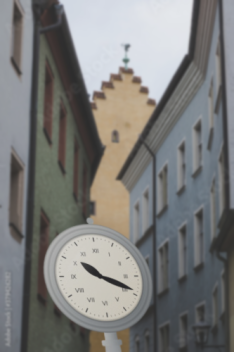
10:19
